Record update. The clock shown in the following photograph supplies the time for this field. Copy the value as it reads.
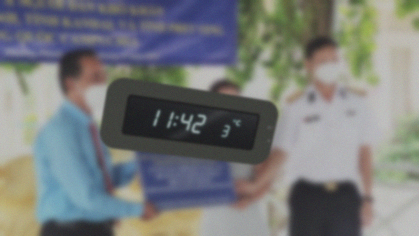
11:42
